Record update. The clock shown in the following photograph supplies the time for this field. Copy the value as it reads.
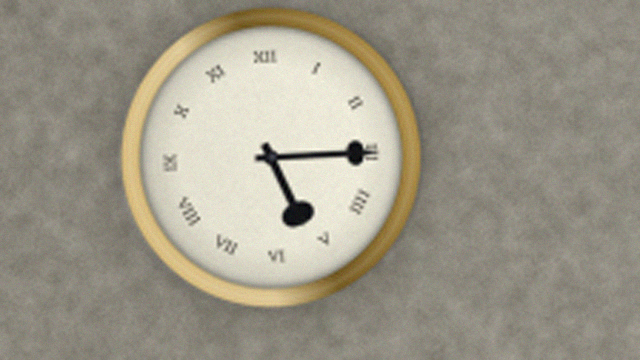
5:15
